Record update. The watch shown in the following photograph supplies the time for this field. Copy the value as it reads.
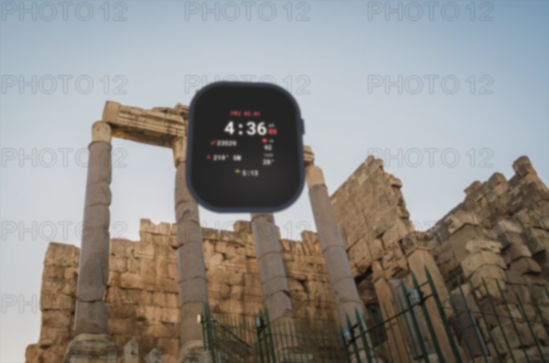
4:36
